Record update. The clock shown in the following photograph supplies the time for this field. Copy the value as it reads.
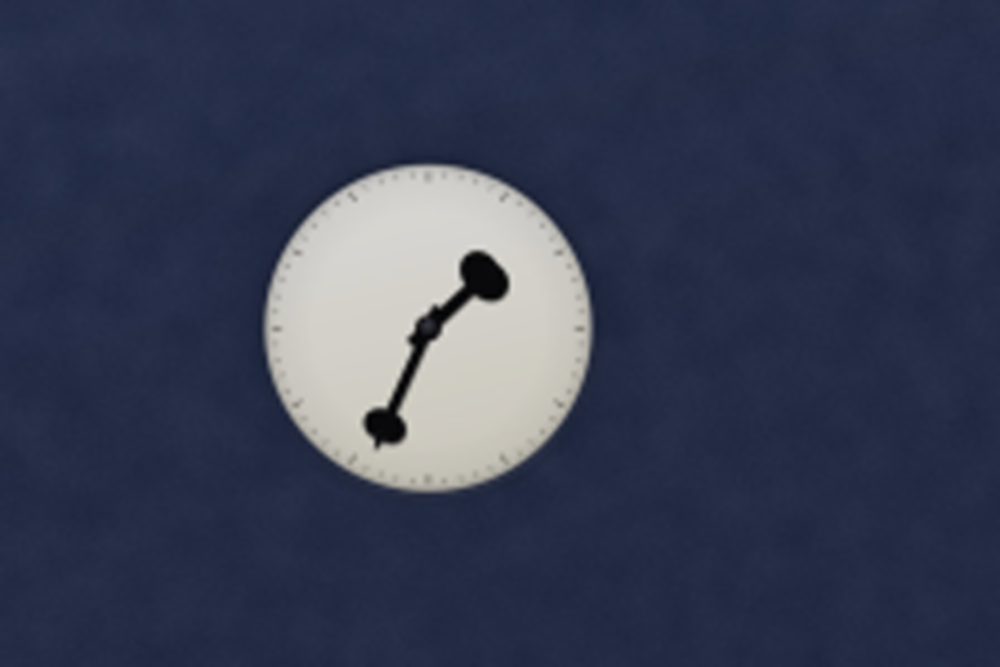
1:34
